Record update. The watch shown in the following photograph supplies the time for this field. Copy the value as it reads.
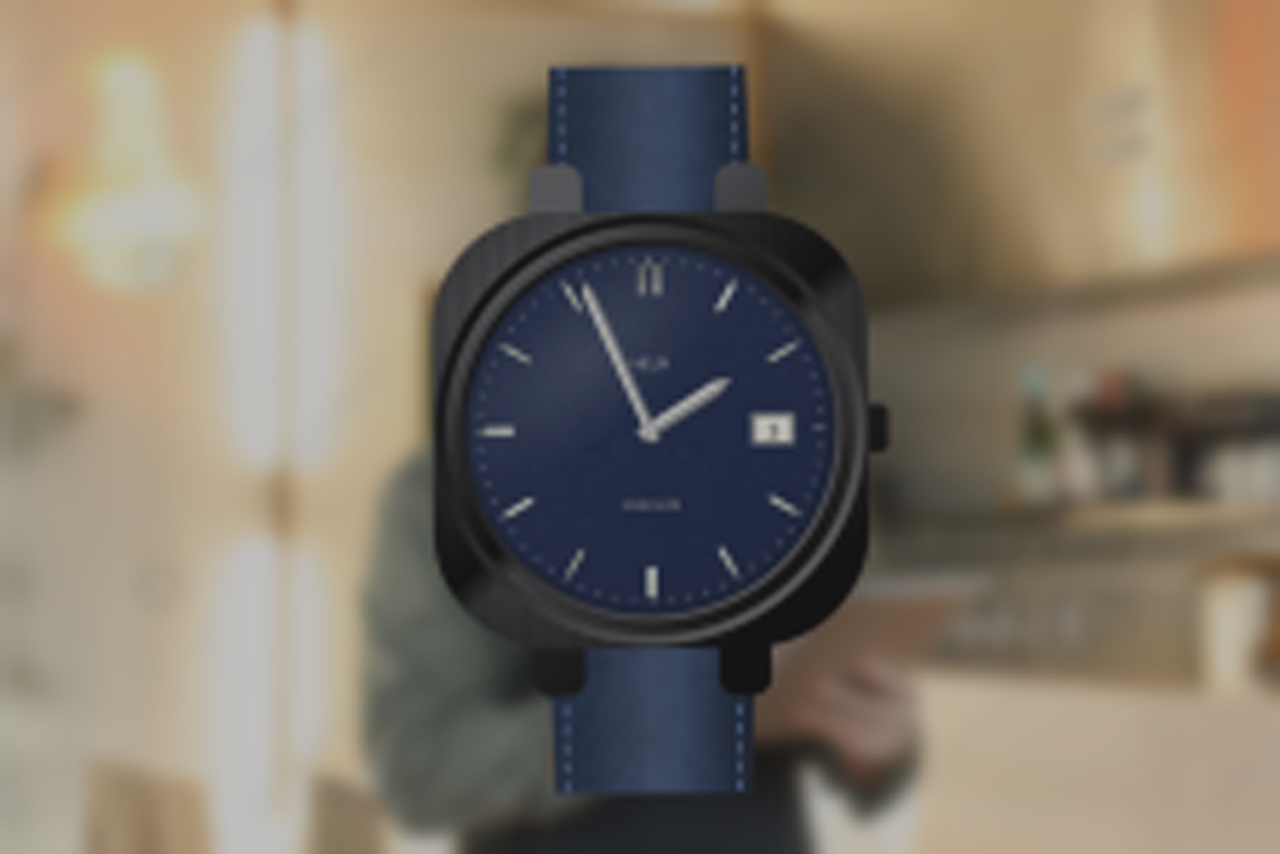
1:56
